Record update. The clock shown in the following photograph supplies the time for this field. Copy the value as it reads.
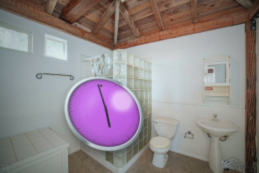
5:59
